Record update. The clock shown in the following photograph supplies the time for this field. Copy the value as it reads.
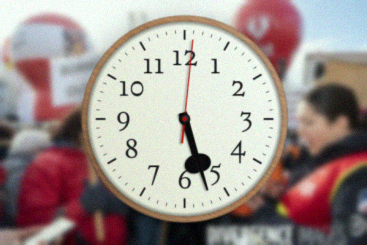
5:27:01
